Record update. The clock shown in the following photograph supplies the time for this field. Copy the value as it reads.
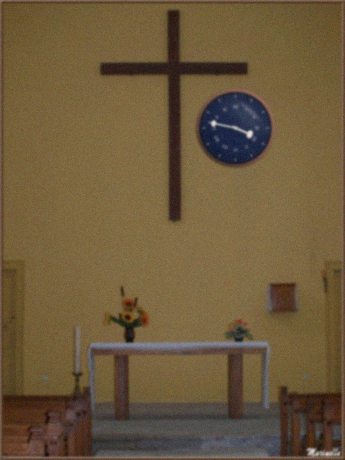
3:47
